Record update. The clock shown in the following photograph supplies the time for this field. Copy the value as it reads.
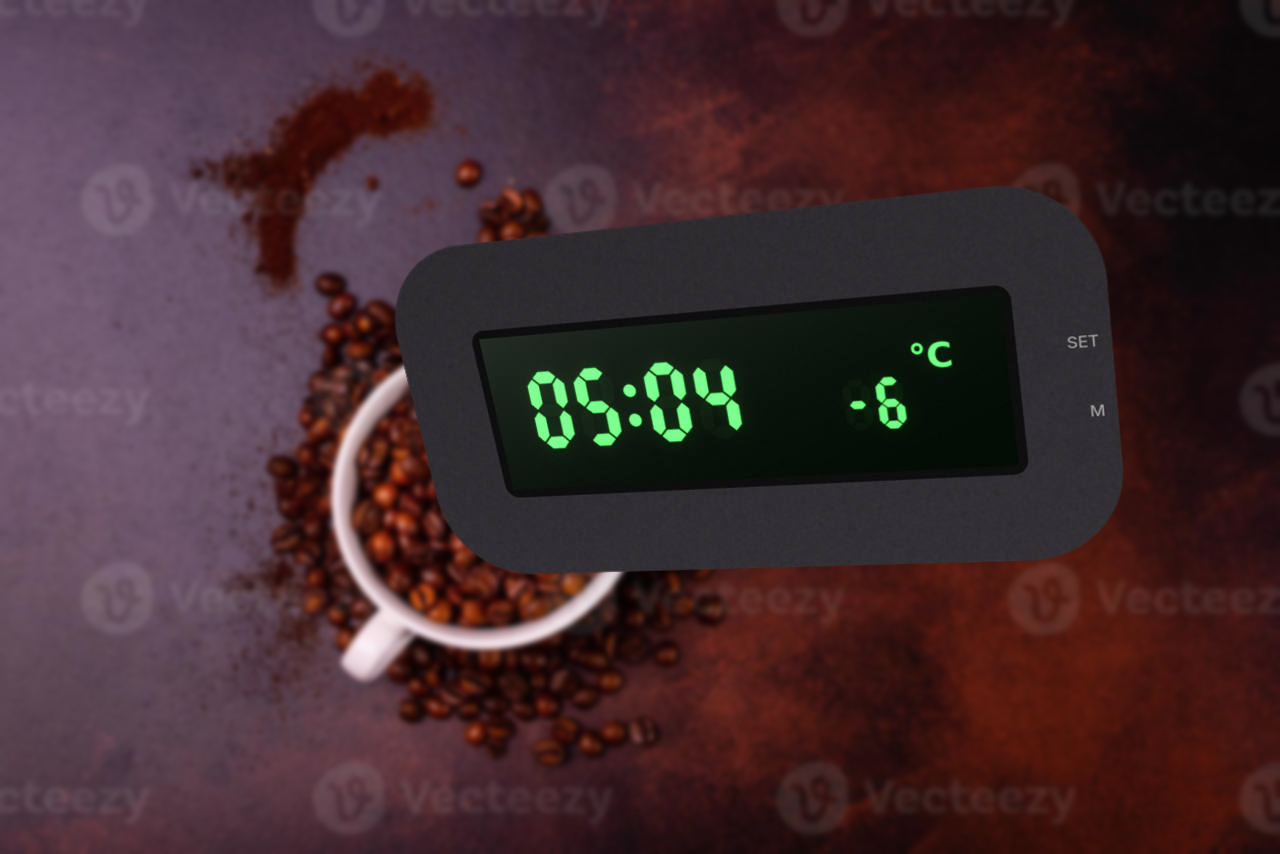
5:04
